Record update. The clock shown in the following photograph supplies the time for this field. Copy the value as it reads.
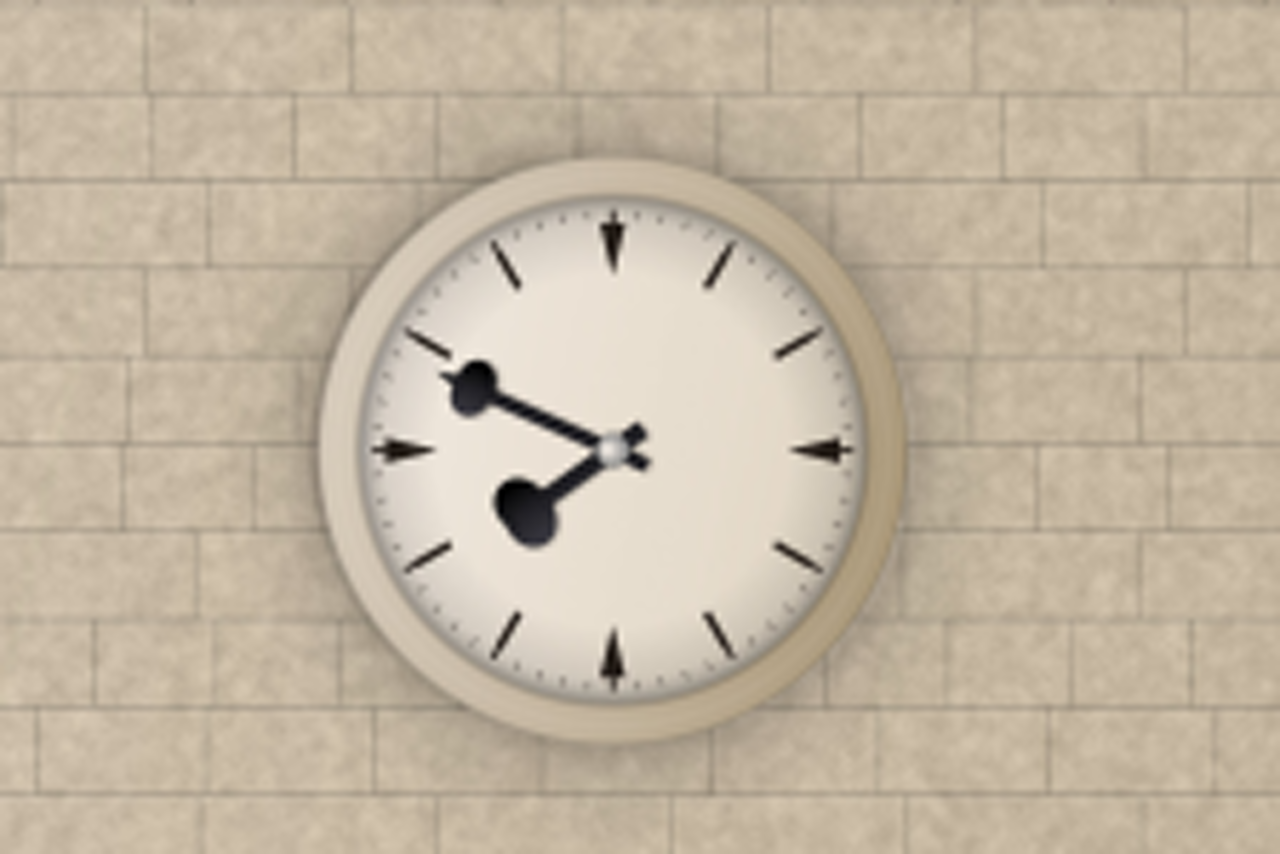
7:49
